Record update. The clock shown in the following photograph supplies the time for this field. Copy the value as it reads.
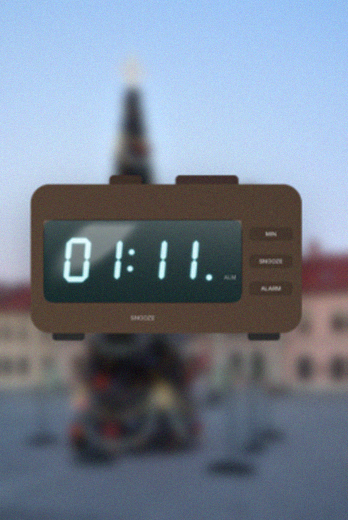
1:11
